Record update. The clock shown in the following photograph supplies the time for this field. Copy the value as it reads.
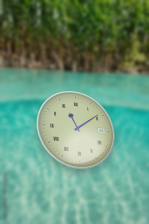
11:09
